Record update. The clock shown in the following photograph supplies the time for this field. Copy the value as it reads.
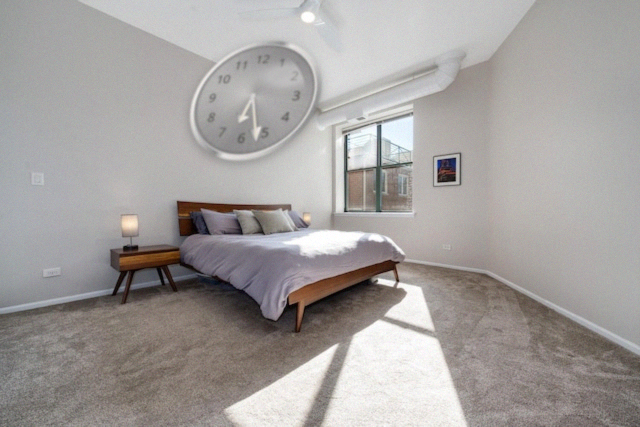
6:27
